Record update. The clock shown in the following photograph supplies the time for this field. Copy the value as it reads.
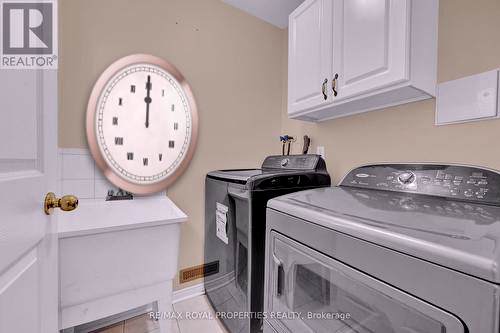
12:00
